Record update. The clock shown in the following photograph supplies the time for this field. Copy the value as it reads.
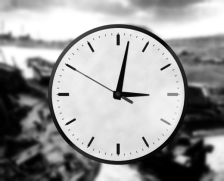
3:01:50
